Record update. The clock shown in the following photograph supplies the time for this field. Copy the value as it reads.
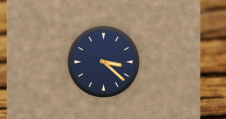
3:22
